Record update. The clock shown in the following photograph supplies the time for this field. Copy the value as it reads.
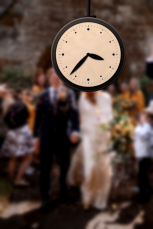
3:37
